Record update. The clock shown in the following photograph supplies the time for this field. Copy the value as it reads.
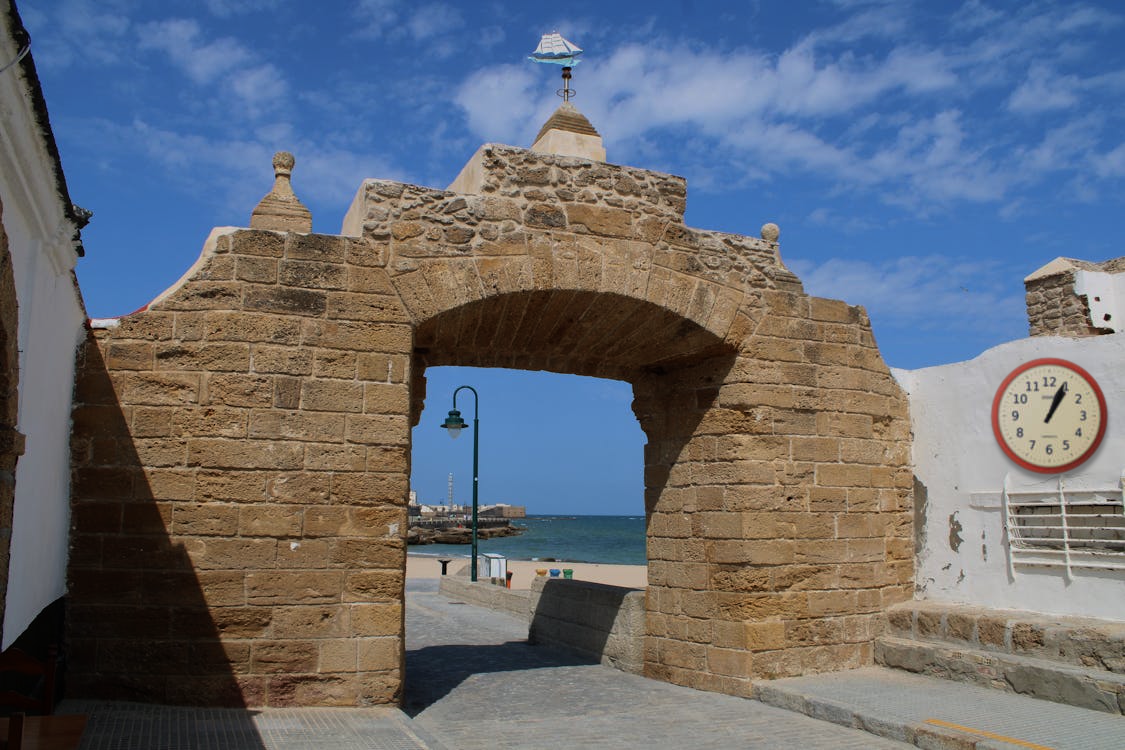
1:04
